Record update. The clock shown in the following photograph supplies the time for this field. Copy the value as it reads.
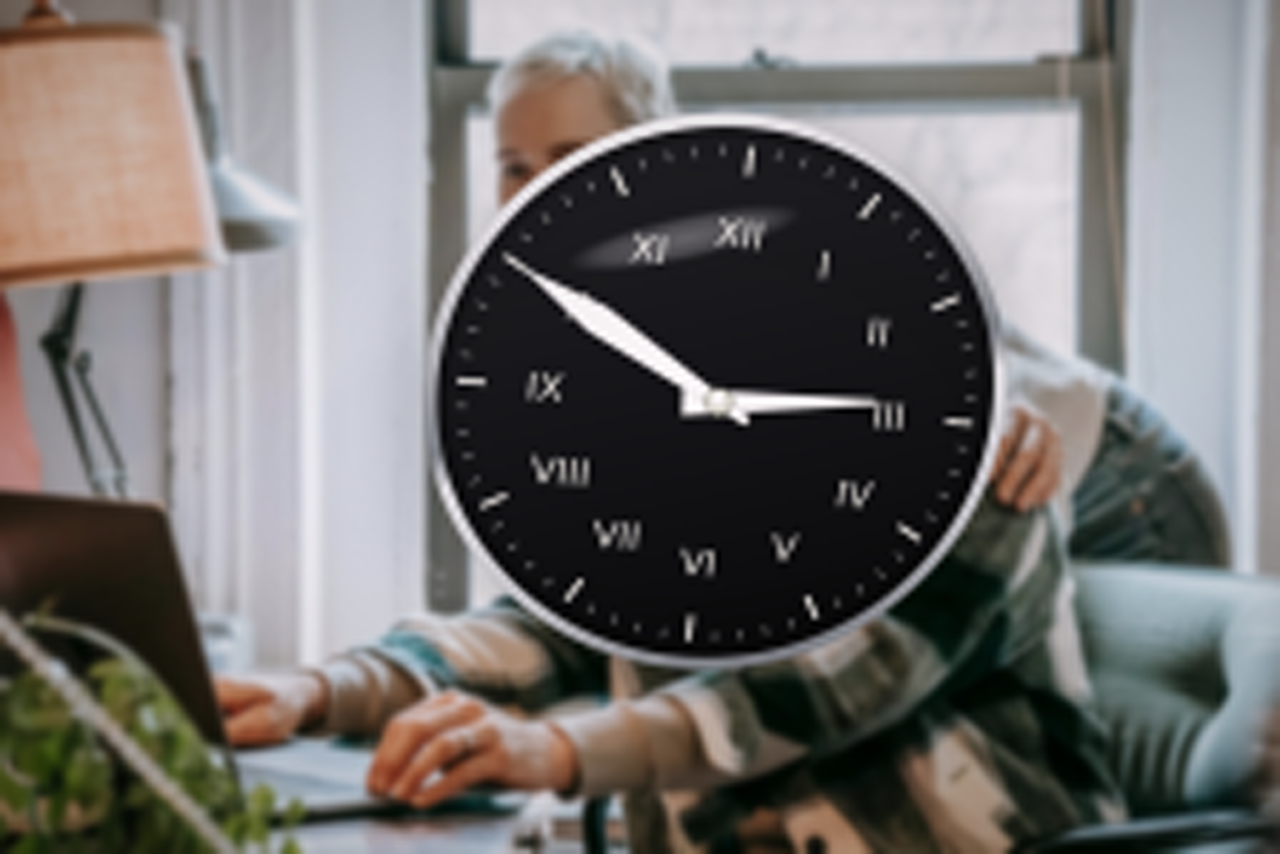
2:50
